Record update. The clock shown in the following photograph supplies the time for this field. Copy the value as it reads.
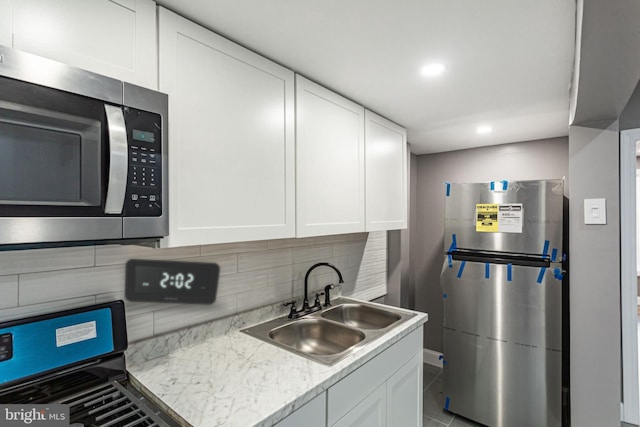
2:02
